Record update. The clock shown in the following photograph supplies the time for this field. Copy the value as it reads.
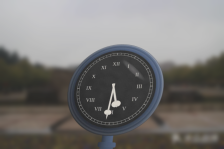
5:31
